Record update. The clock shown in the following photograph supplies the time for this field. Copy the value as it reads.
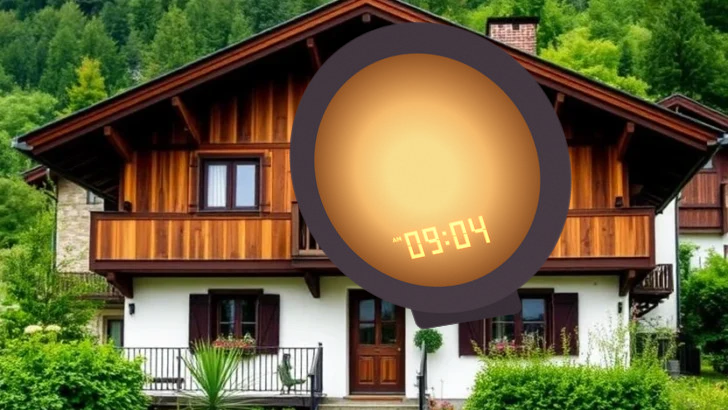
9:04
